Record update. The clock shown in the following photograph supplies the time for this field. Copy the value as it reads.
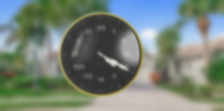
4:20
